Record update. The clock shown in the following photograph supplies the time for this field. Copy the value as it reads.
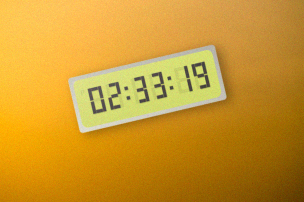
2:33:19
